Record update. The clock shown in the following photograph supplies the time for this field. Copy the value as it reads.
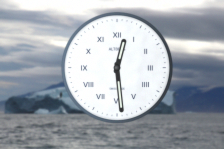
12:29
